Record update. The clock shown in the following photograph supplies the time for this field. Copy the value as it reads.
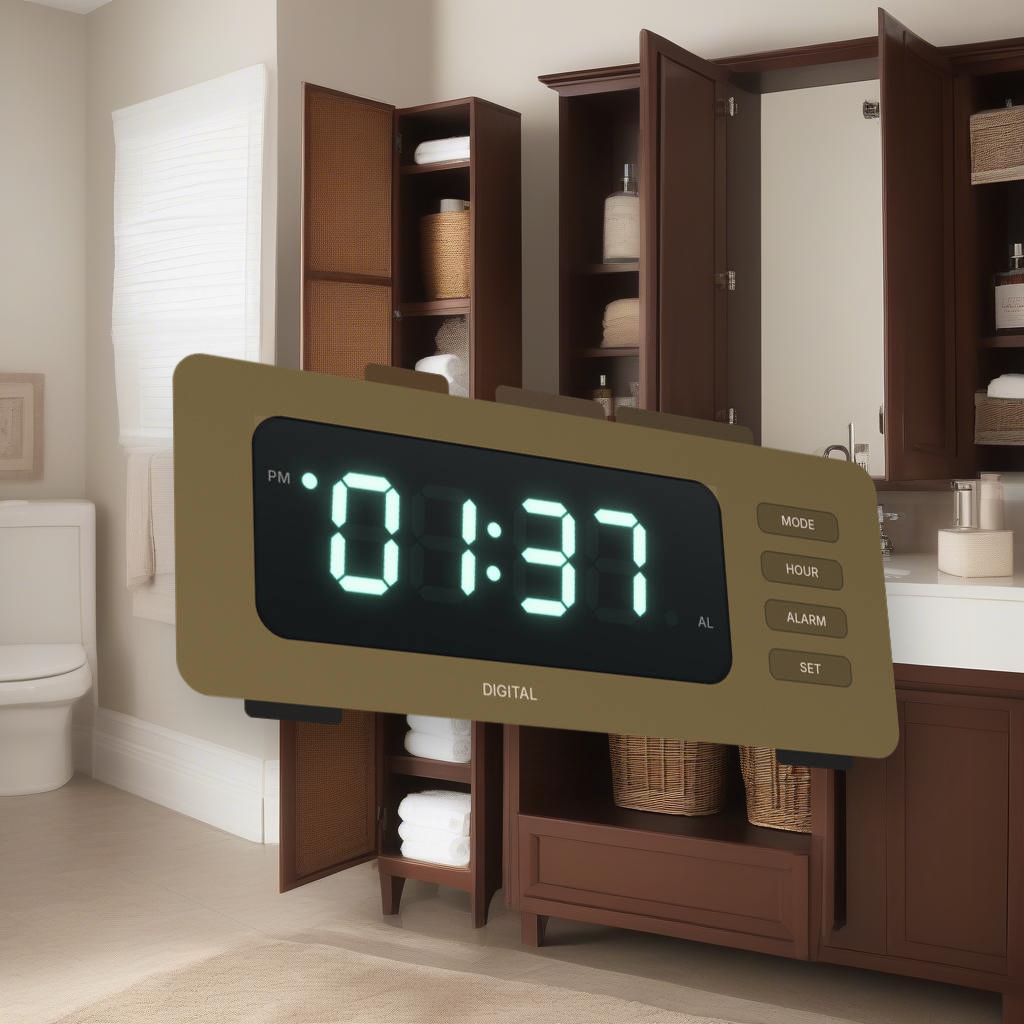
1:37
